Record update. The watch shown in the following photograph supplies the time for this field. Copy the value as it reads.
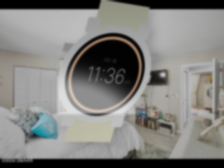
11:36
